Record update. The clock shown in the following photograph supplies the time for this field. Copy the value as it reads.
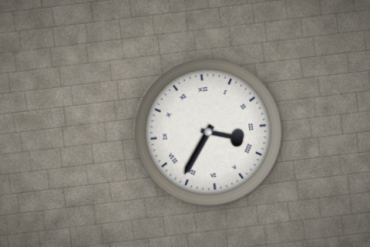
3:36
